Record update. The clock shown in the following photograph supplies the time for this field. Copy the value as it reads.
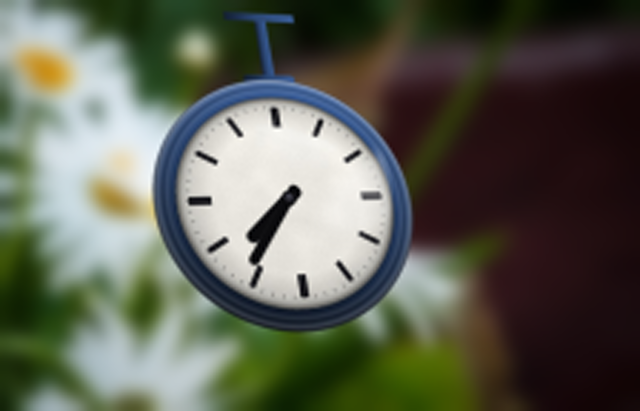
7:36
